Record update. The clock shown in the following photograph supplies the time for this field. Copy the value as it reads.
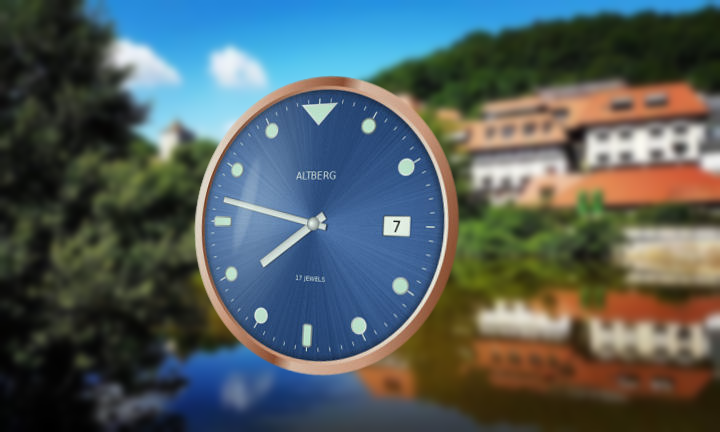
7:47
